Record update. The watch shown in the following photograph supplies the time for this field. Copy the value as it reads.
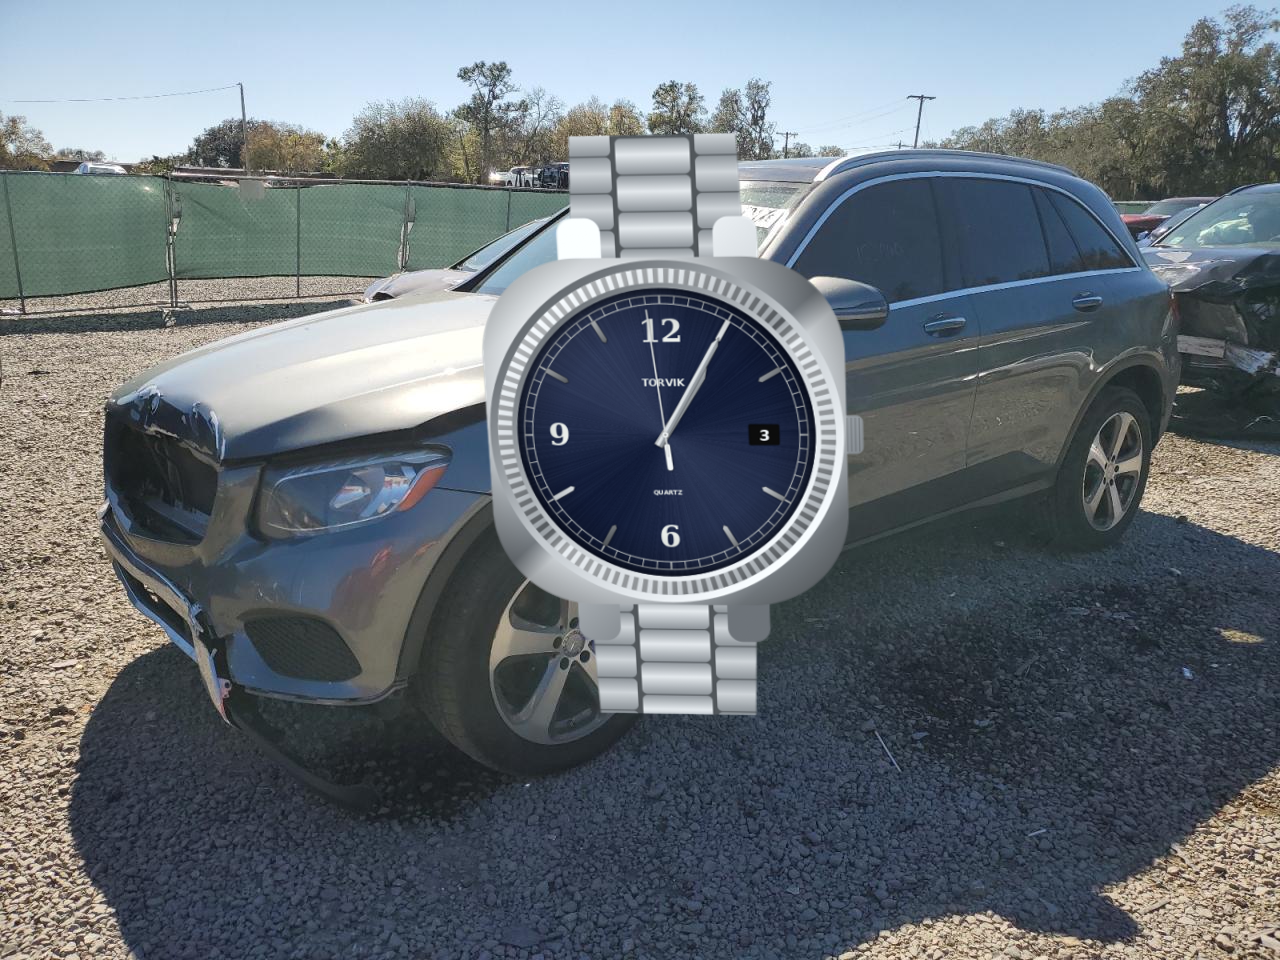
1:04:59
